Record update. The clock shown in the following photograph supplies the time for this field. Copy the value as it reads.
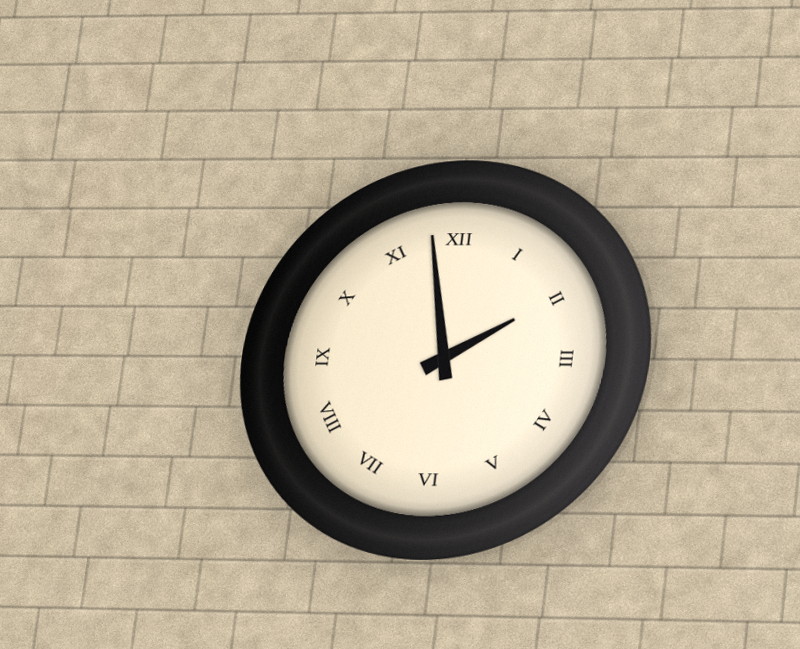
1:58
